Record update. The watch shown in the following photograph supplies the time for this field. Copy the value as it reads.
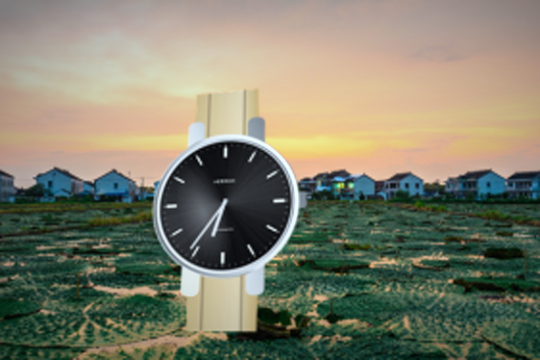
6:36
